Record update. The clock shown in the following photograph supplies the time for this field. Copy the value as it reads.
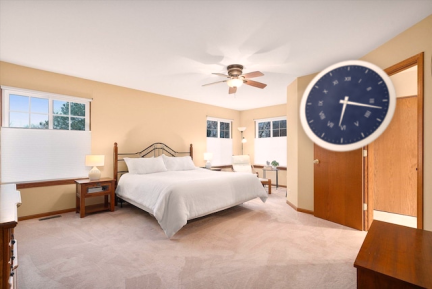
6:17
